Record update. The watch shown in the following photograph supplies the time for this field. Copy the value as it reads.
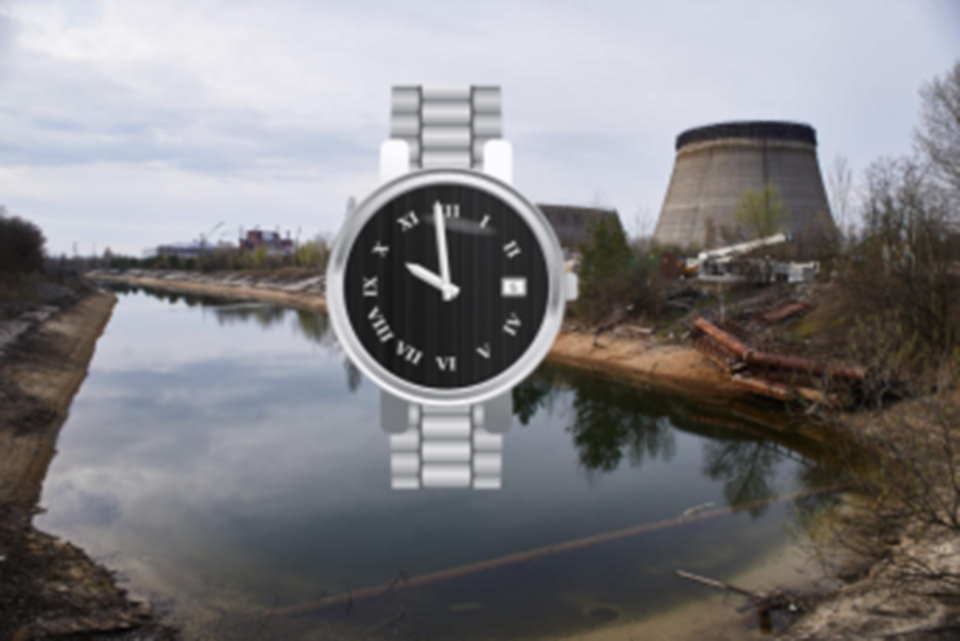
9:59
